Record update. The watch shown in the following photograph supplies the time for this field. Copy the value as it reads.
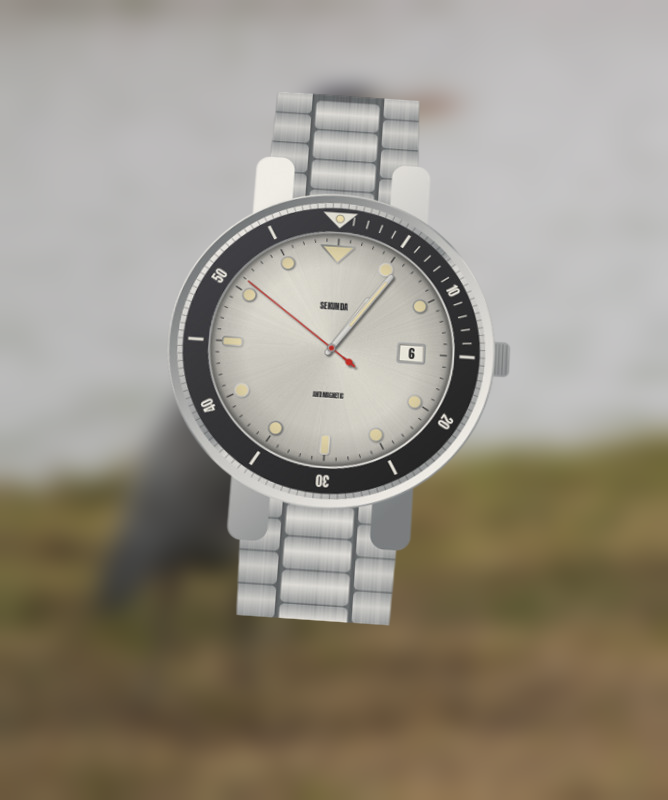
1:05:51
